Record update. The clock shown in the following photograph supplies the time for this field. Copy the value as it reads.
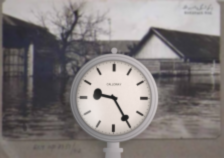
9:25
